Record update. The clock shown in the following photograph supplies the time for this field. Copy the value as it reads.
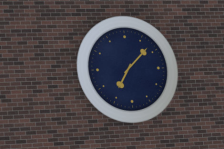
7:08
